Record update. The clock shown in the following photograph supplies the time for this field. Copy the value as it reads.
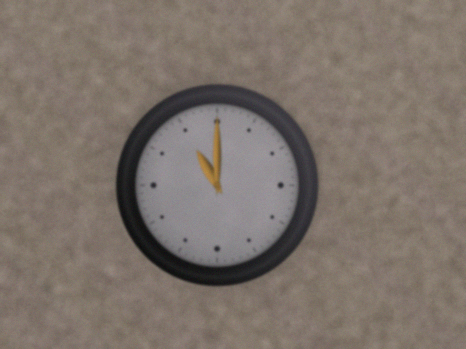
11:00
